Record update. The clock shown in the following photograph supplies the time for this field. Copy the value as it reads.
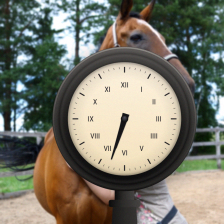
6:33
